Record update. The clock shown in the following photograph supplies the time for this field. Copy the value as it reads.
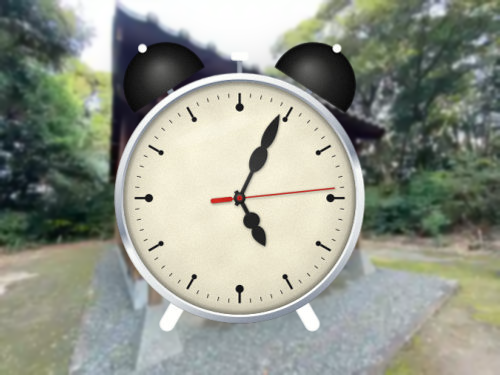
5:04:14
